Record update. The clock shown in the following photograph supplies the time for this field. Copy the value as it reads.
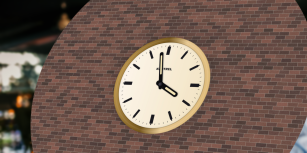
3:58
